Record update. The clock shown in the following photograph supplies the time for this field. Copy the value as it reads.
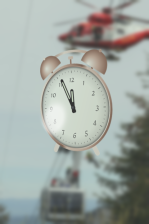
11:56
